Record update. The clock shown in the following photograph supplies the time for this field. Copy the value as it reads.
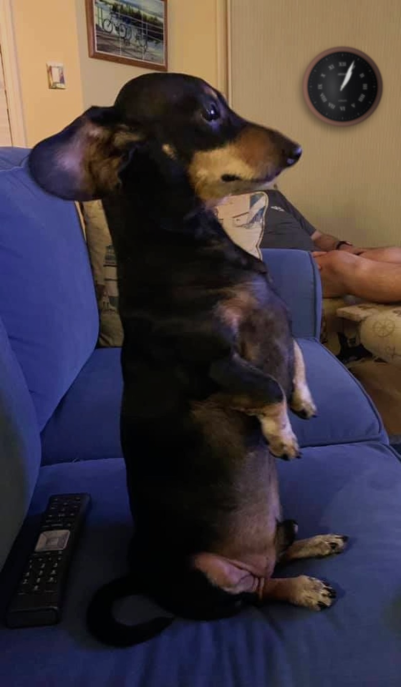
1:04
